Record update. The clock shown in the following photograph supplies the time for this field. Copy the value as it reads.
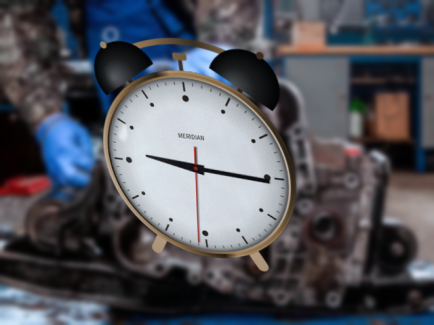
9:15:31
